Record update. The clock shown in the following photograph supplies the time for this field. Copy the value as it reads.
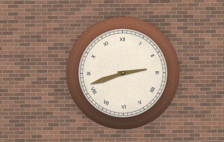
2:42
